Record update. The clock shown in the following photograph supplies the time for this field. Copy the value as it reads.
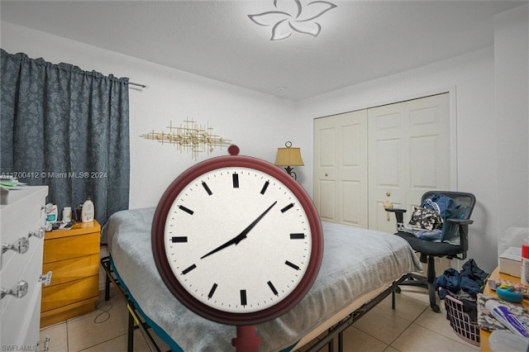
8:08
